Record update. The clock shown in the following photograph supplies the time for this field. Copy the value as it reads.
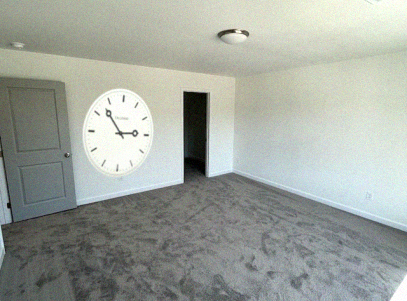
2:53
